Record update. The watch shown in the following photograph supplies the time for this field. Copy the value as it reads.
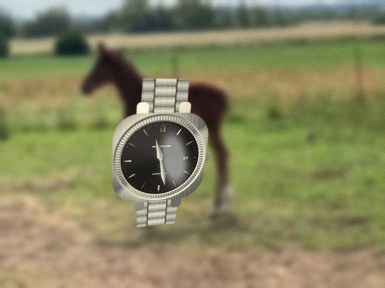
11:28
